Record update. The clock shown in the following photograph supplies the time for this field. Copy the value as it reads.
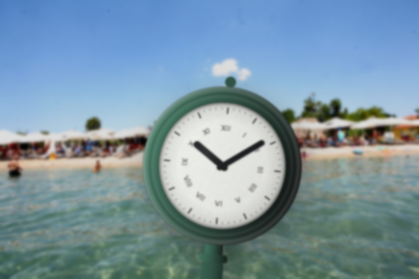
10:09
